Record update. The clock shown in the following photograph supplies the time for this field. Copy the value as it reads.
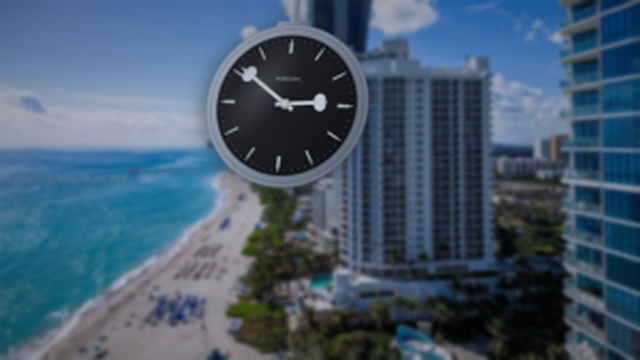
2:51
